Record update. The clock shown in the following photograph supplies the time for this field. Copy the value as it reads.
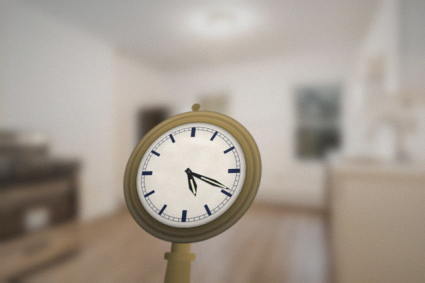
5:19
